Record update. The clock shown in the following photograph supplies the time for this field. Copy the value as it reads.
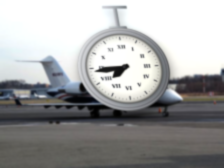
7:44
